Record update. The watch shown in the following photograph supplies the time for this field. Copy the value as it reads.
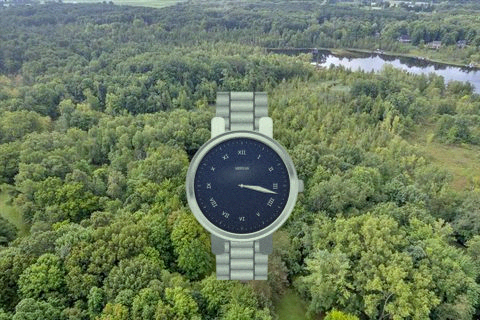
3:17
